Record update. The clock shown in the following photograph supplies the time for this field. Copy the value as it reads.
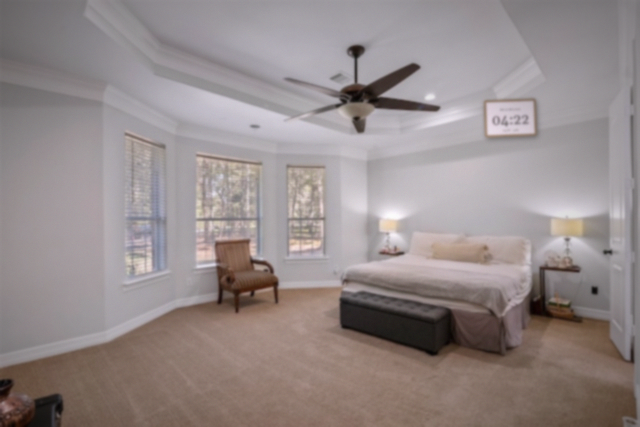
4:22
